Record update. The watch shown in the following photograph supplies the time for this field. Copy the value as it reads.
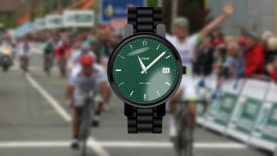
11:08
